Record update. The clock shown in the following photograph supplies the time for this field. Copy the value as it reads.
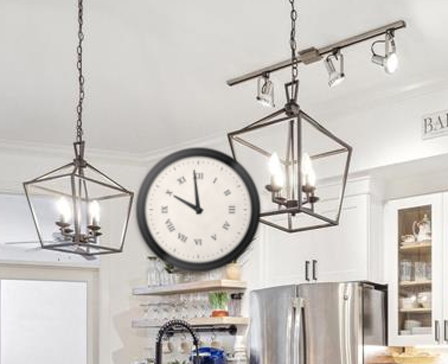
9:59
